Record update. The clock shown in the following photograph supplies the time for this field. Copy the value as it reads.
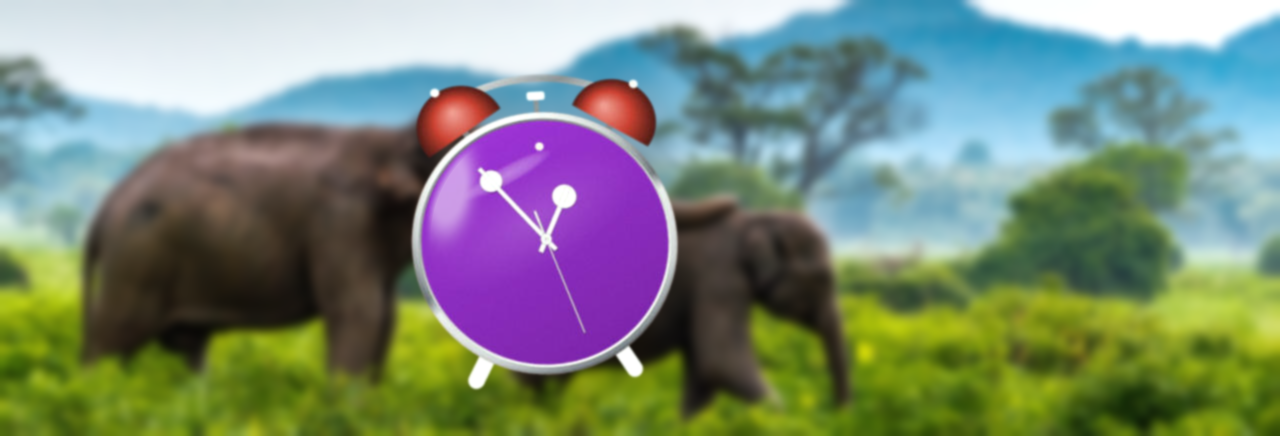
12:53:27
